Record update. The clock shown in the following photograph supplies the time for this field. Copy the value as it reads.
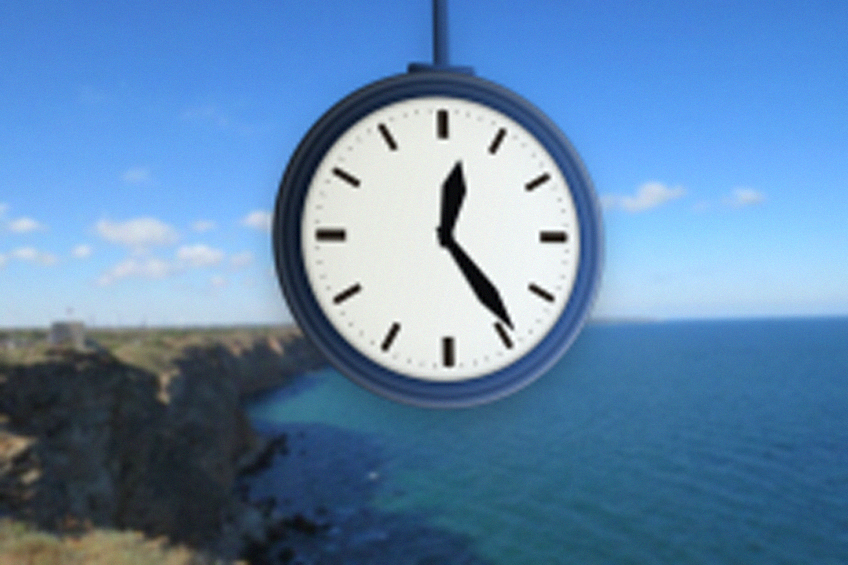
12:24
